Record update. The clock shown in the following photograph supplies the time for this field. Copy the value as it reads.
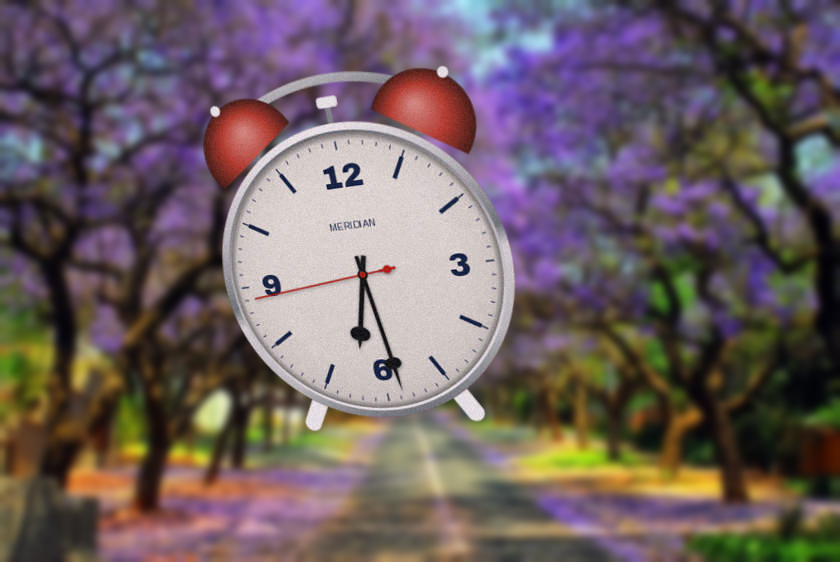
6:28:44
